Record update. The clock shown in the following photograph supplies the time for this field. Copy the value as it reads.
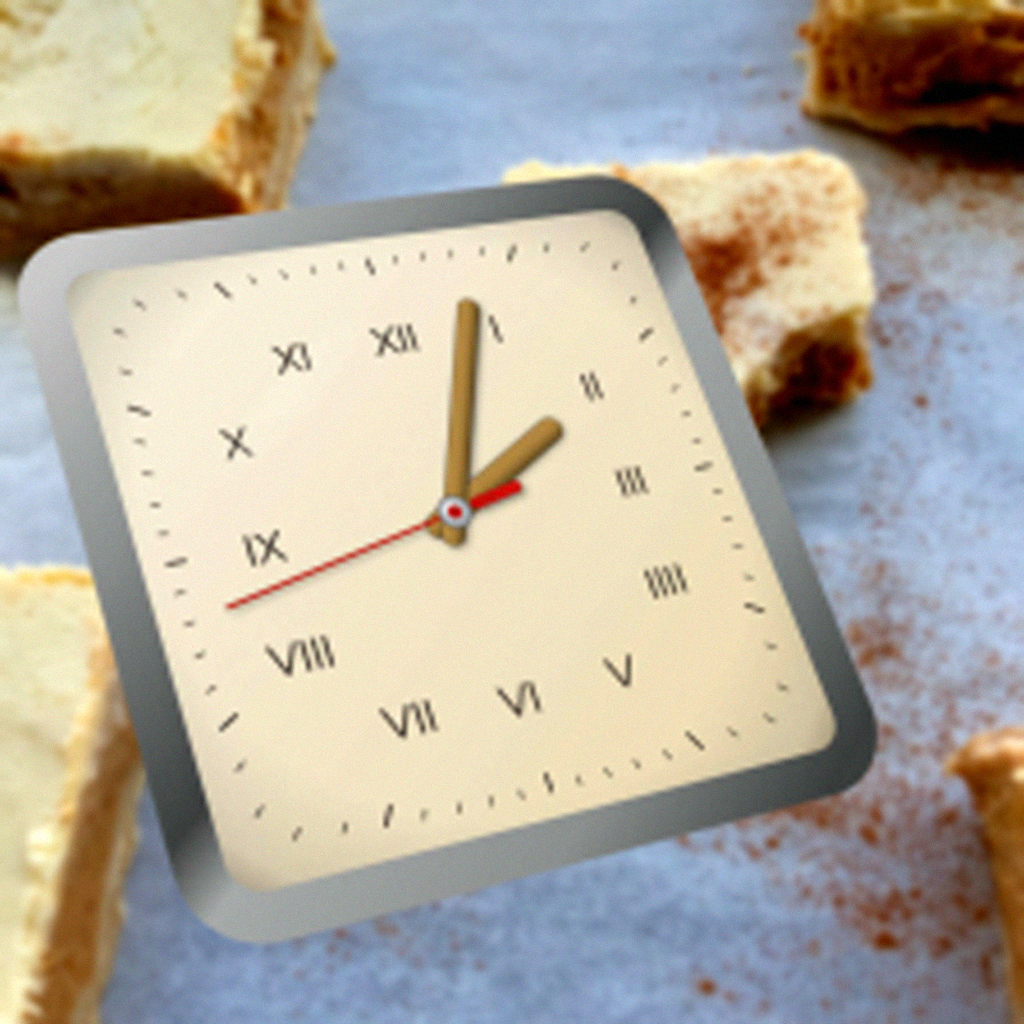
2:03:43
